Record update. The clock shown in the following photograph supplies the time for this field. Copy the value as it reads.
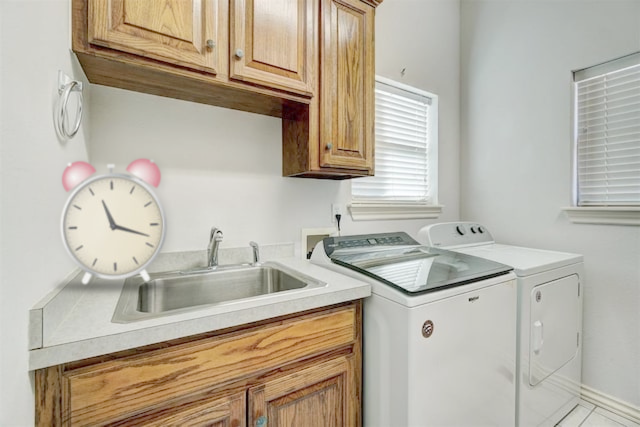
11:18
